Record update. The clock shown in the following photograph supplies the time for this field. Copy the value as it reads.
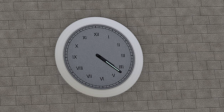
4:22
